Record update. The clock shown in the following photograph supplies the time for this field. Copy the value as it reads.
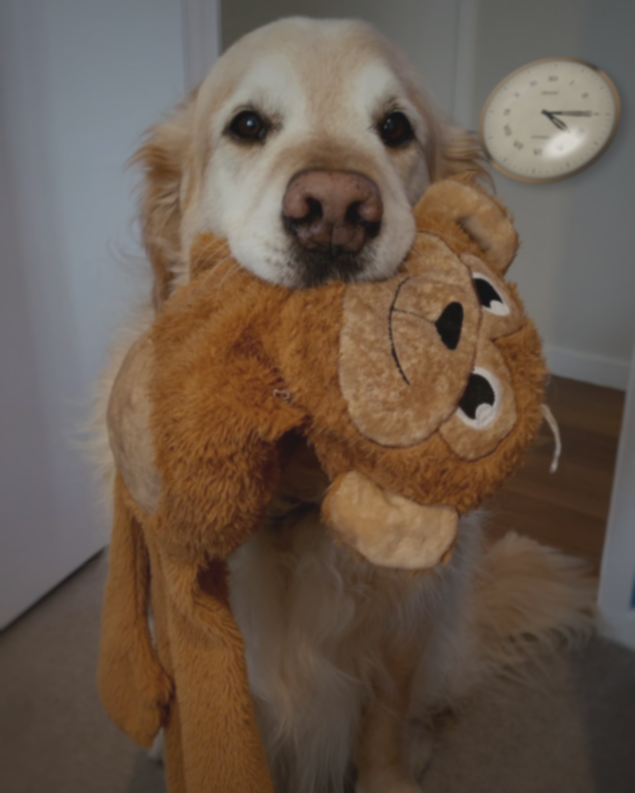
4:15
